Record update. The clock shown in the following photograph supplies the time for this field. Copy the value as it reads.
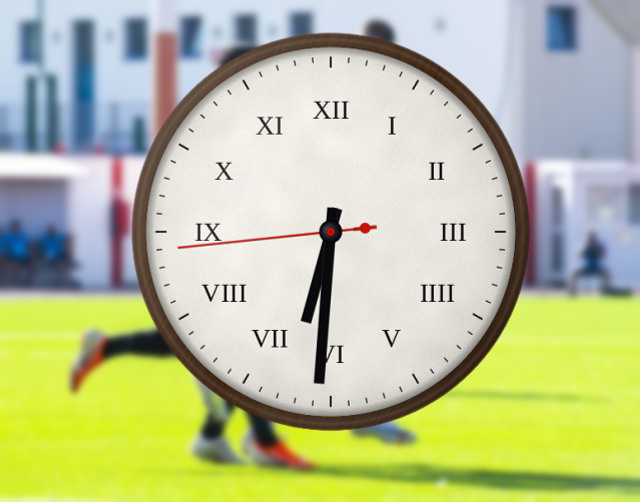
6:30:44
